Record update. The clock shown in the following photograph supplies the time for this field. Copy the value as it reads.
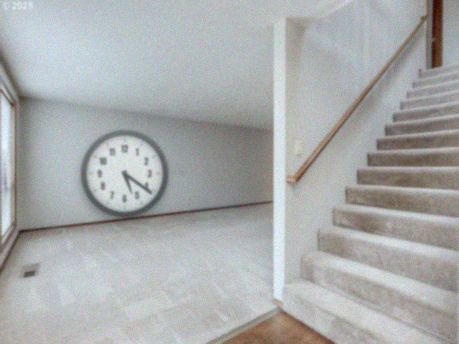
5:21
